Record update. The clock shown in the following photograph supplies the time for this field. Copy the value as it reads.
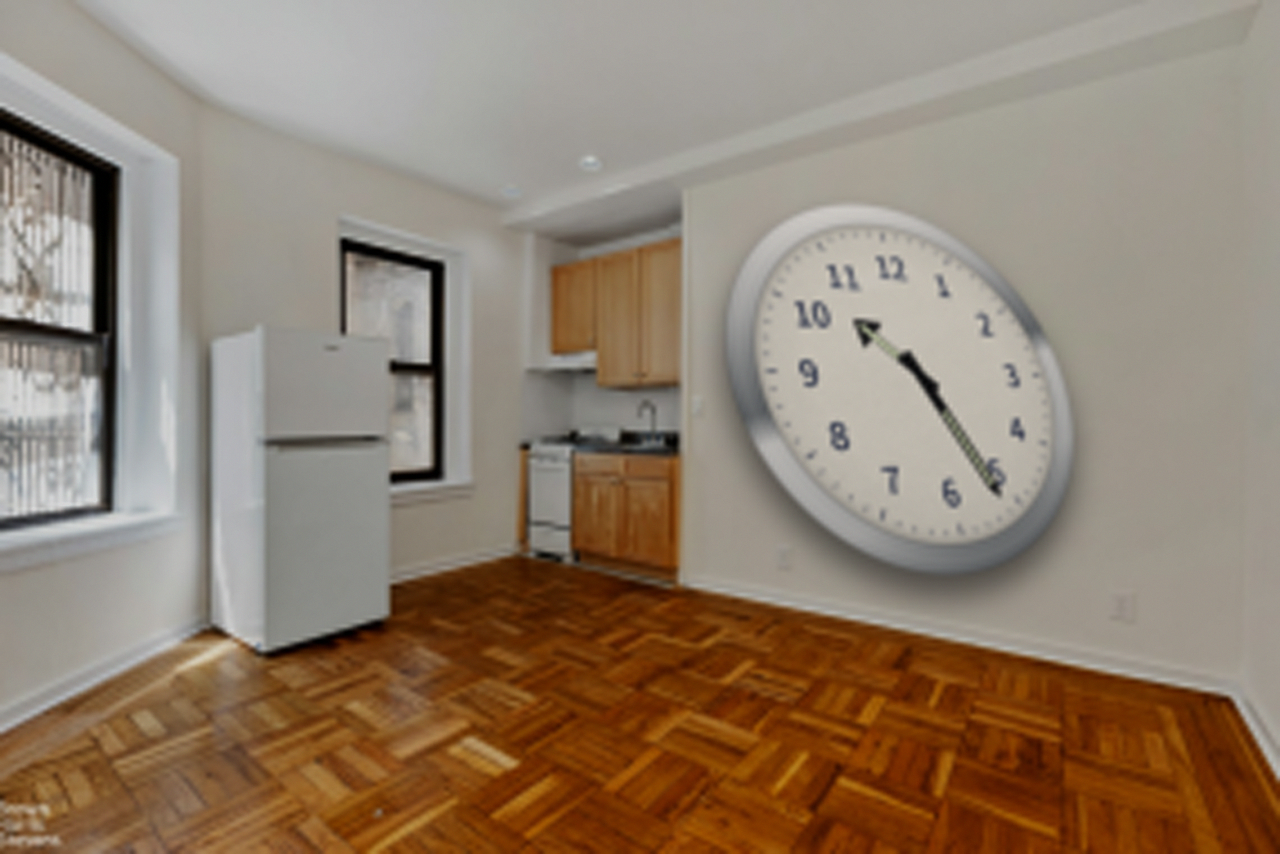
10:26
